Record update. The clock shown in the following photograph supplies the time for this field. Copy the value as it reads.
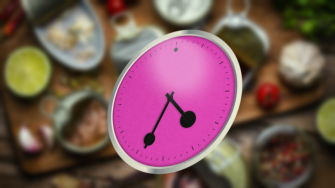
4:34
